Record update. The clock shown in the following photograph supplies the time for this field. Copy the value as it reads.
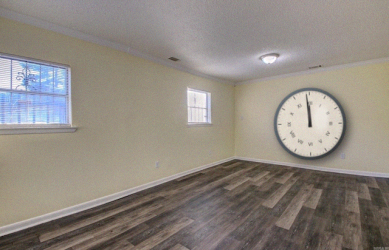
11:59
